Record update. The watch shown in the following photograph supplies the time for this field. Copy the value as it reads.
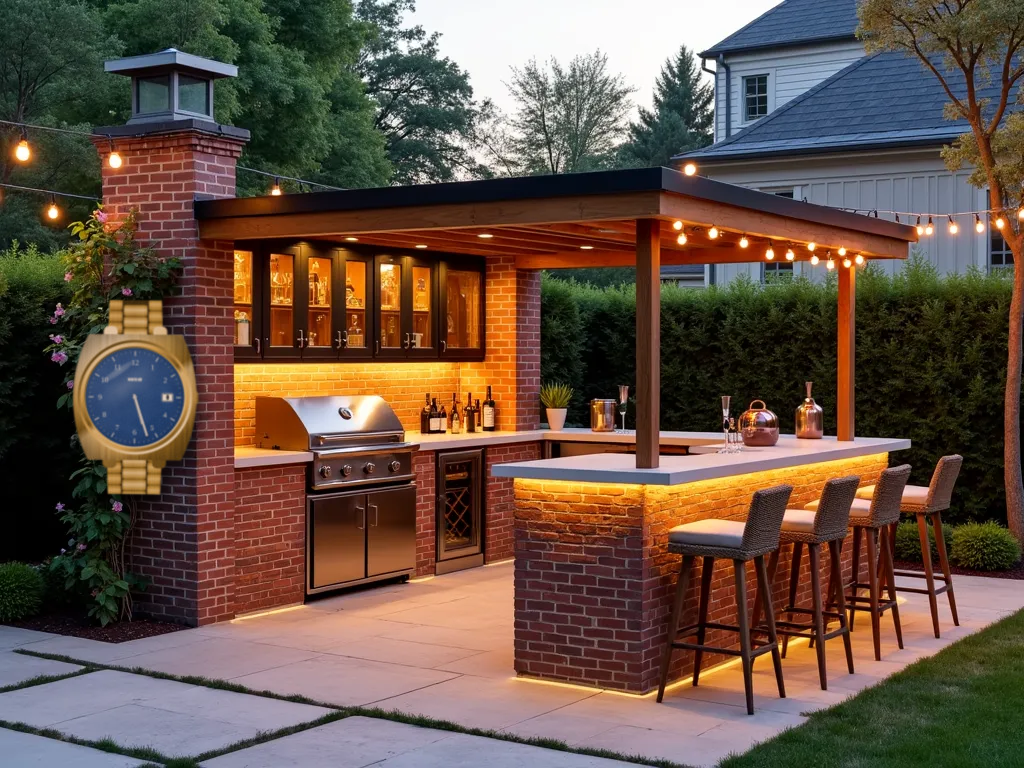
5:27
